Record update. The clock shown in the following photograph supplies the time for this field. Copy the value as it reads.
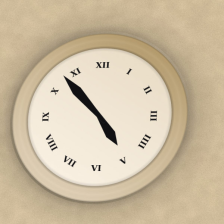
4:53
